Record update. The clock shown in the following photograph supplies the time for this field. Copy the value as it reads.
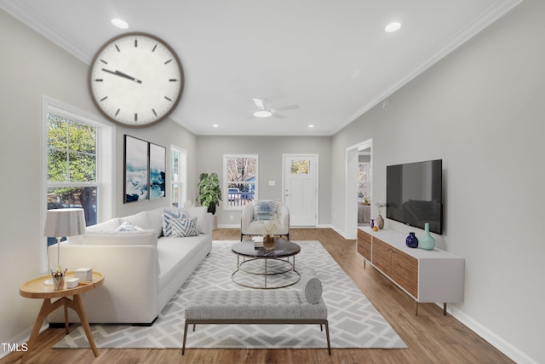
9:48
